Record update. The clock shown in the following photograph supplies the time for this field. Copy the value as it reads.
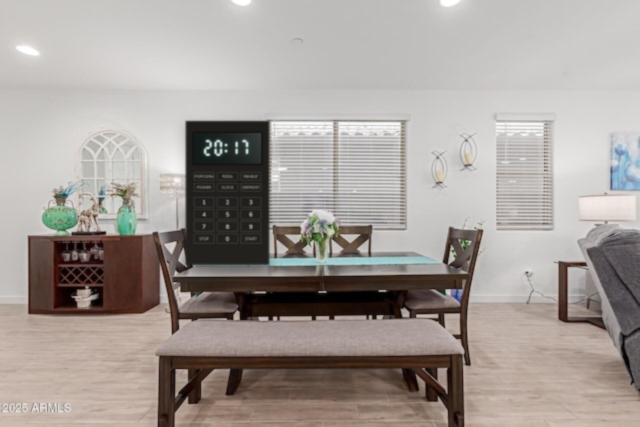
20:17
